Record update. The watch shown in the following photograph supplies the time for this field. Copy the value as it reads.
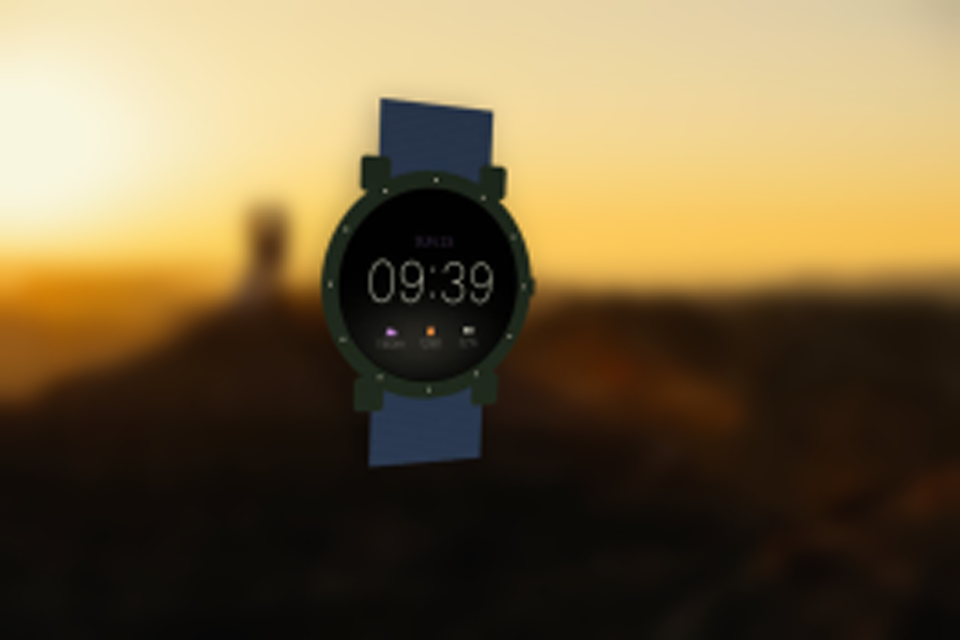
9:39
